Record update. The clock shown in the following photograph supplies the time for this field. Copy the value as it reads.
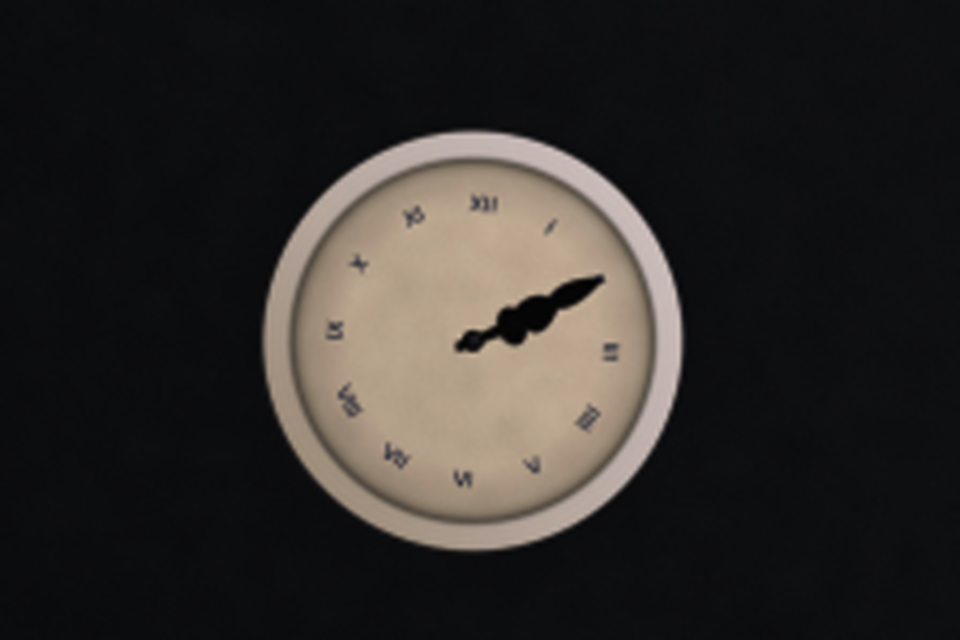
2:10
